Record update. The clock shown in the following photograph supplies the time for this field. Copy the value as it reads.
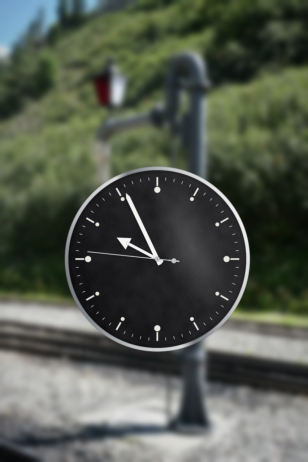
9:55:46
